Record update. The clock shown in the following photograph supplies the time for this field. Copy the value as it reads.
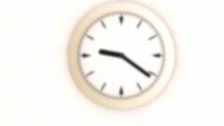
9:21
